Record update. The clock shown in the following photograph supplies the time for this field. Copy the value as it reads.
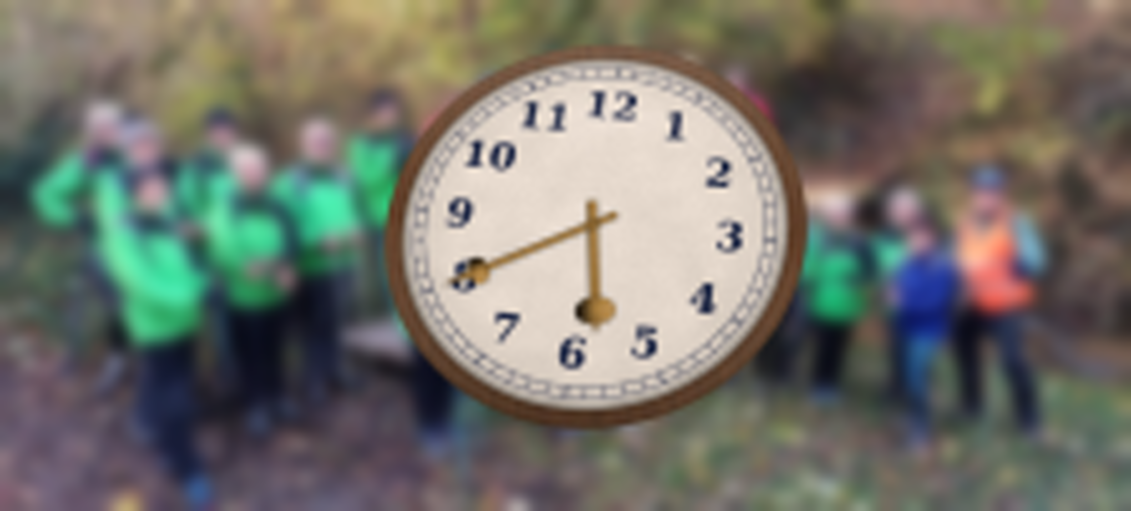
5:40
